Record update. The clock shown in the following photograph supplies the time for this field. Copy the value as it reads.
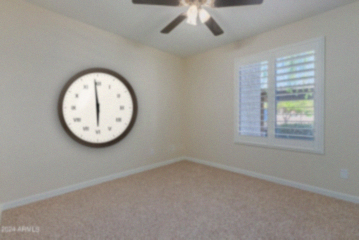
5:59
